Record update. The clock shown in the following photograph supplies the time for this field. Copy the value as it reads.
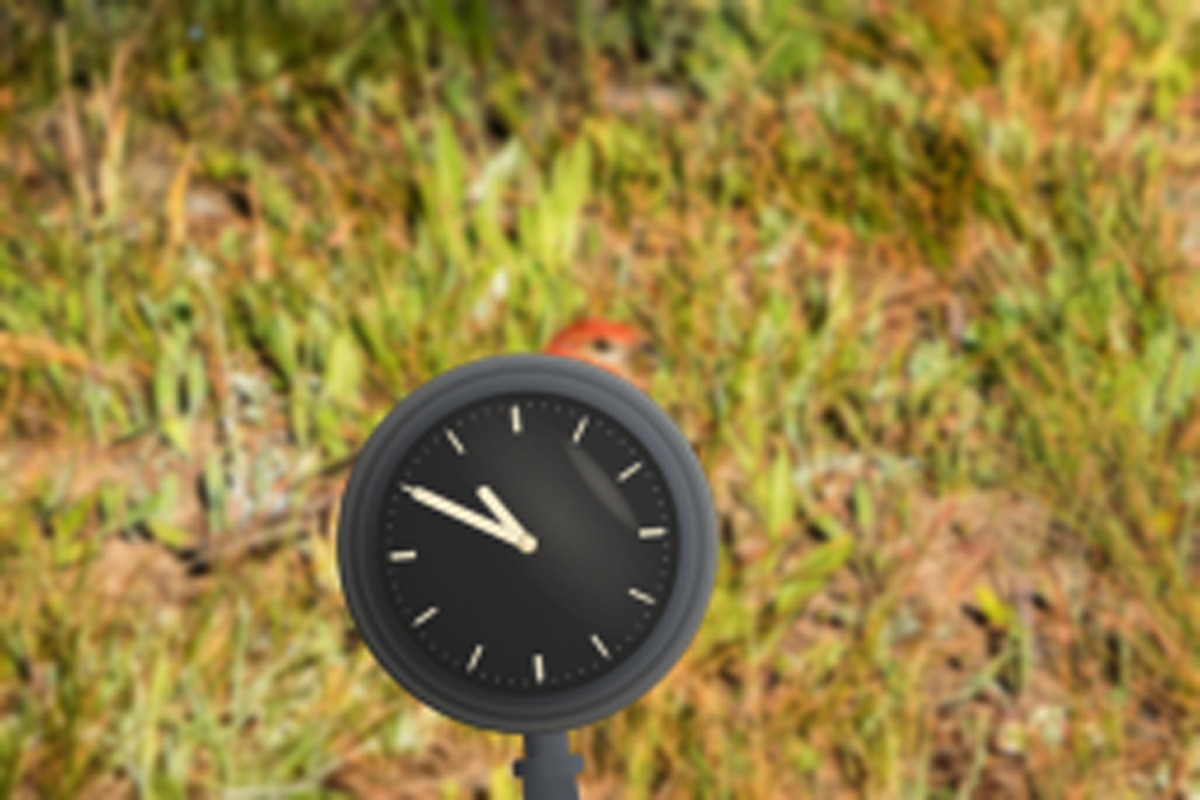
10:50
